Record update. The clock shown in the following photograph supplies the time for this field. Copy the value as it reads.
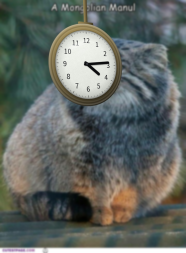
4:14
